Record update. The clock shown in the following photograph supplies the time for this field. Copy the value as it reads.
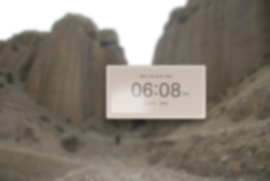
6:08
